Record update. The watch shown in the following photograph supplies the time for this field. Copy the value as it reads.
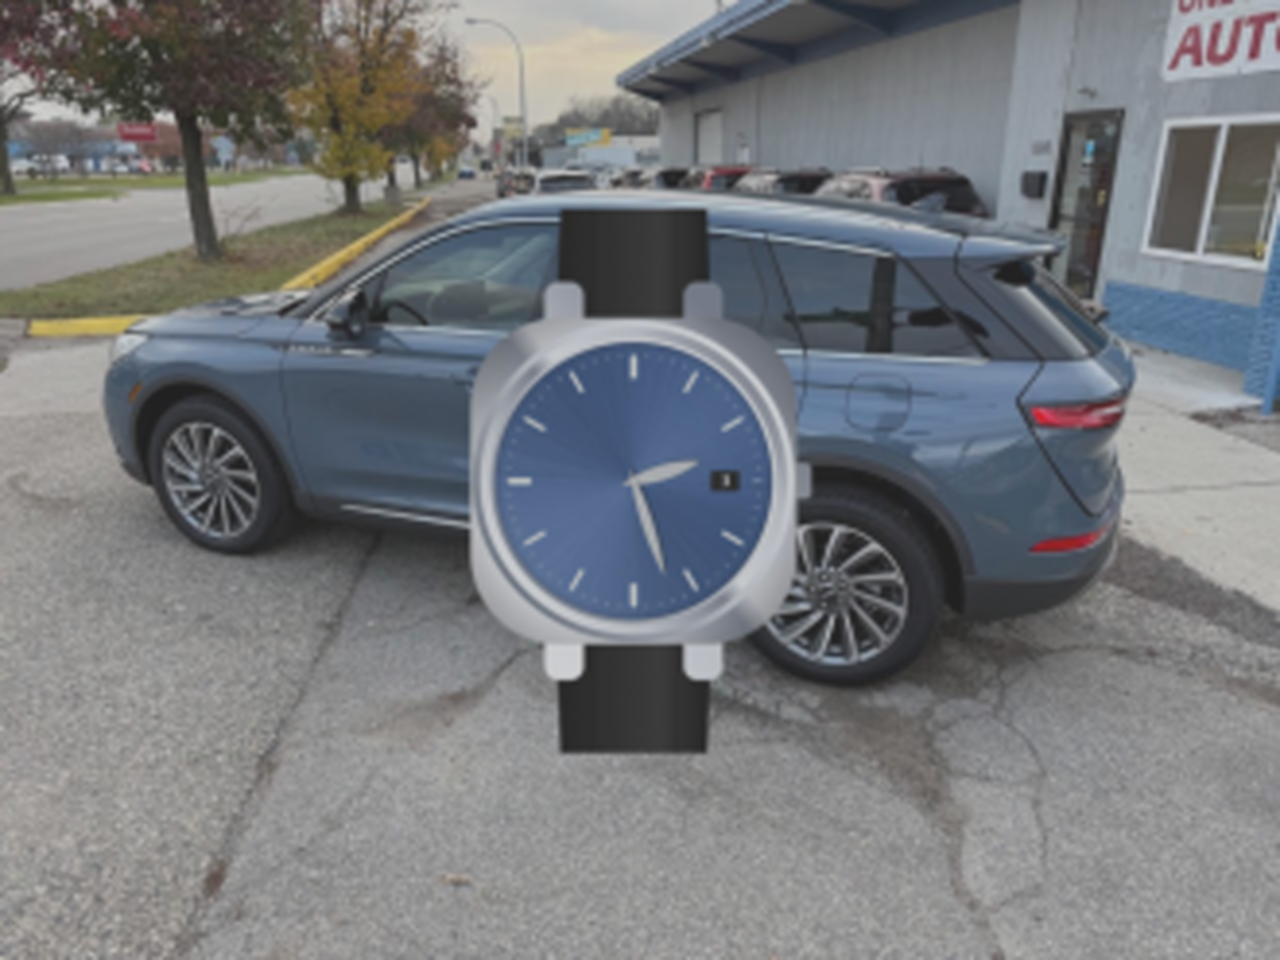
2:27
